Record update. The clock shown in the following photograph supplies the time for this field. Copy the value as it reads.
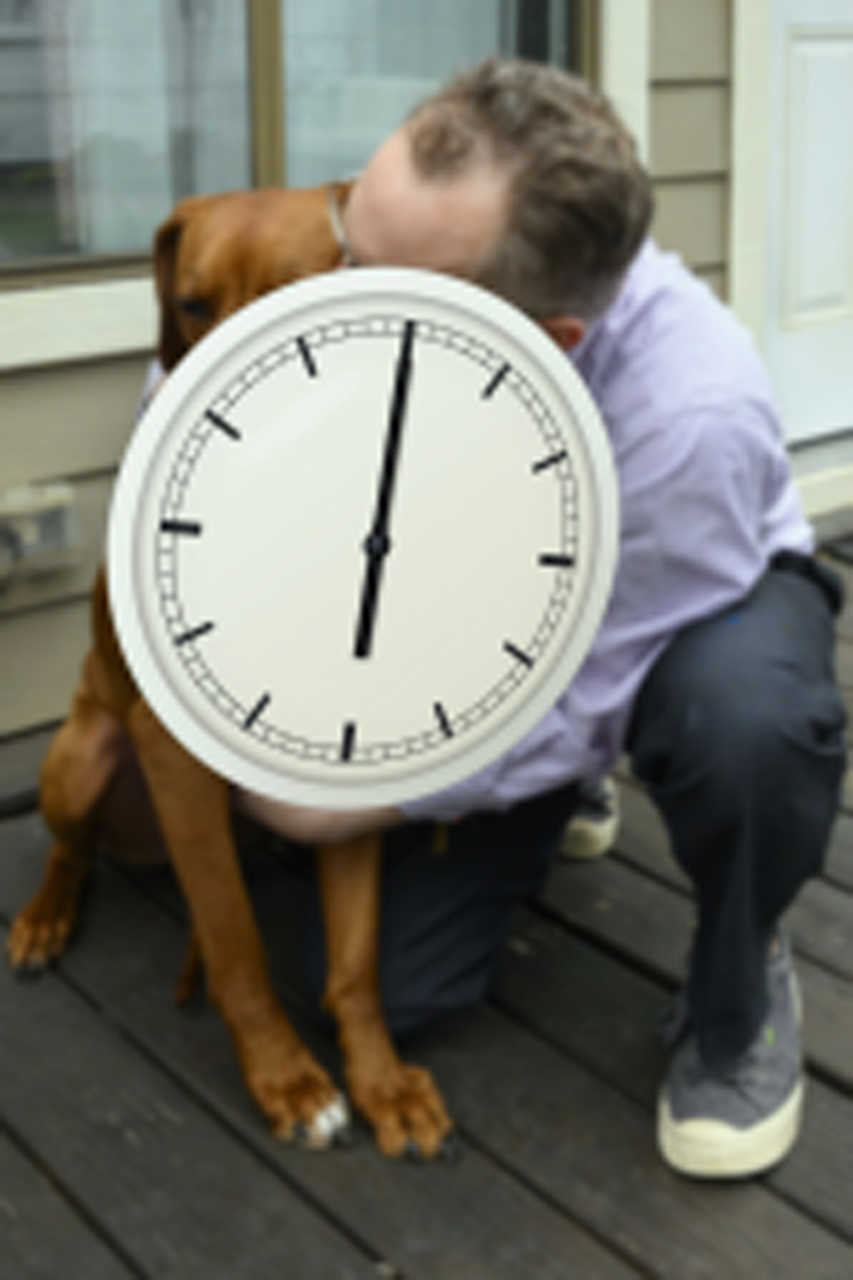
6:00
